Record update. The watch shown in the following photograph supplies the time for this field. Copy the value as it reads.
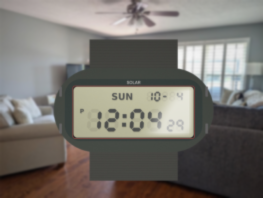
12:04:29
